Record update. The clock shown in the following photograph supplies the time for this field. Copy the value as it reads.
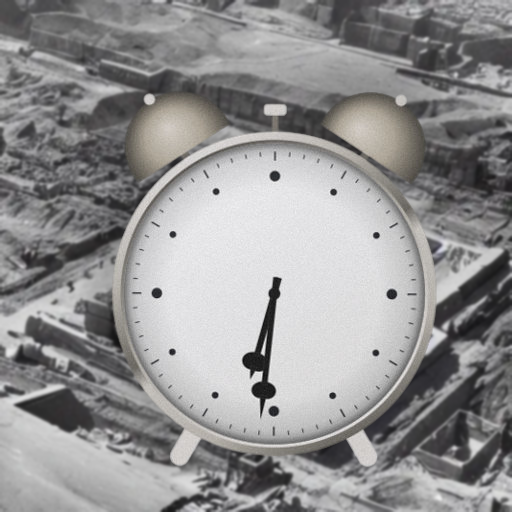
6:31
